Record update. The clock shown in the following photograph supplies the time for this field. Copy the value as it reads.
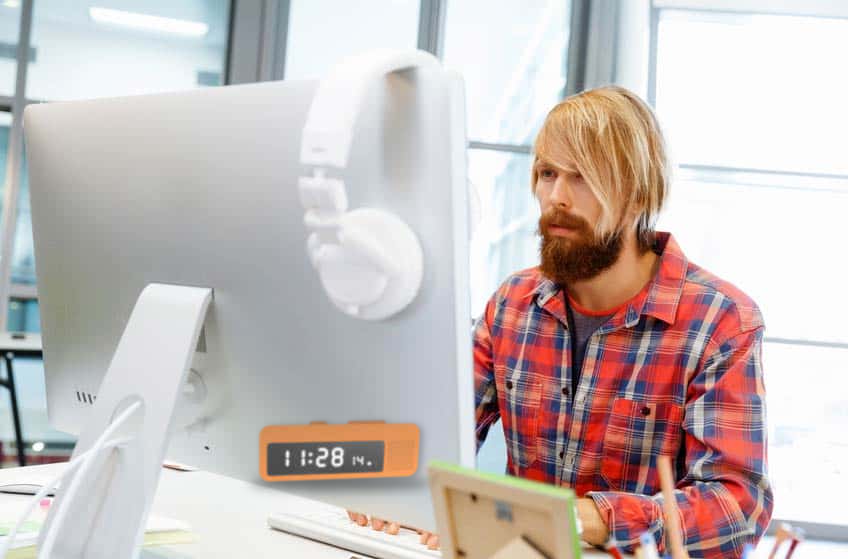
11:28:14
